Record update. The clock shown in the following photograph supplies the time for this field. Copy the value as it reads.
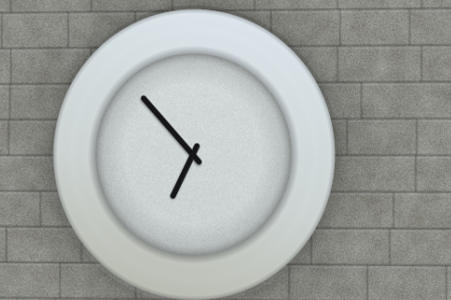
6:53
